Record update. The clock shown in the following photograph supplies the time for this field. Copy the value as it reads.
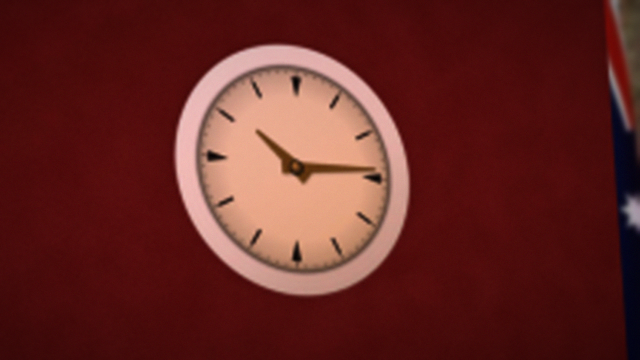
10:14
